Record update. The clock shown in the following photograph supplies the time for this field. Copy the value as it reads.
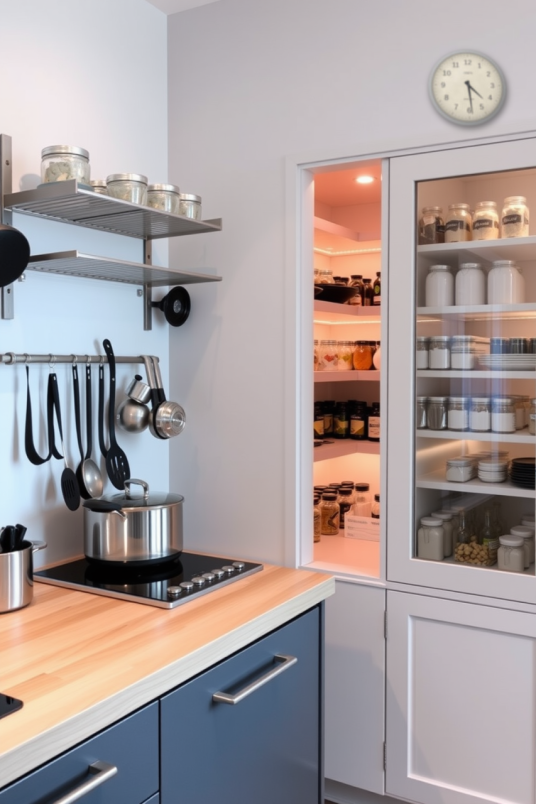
4:29
